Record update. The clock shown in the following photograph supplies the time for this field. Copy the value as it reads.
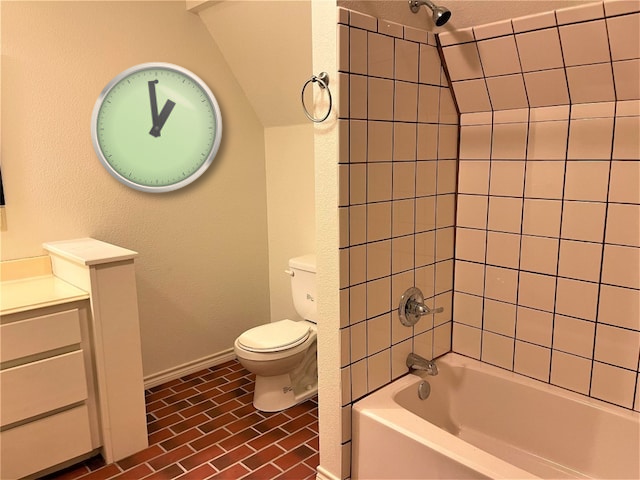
12:59
